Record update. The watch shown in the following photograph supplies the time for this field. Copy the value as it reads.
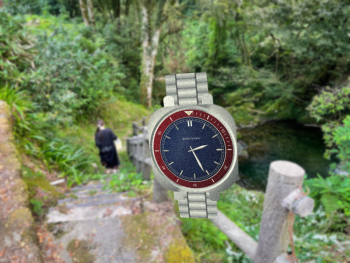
2:26
